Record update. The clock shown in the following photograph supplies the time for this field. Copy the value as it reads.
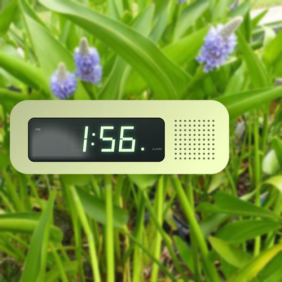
1:56
